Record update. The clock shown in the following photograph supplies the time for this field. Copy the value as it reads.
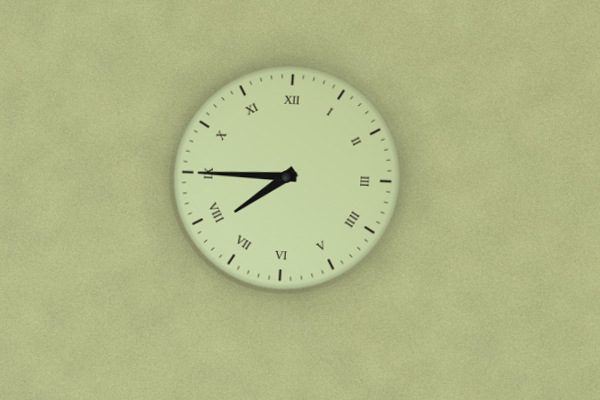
7:45
